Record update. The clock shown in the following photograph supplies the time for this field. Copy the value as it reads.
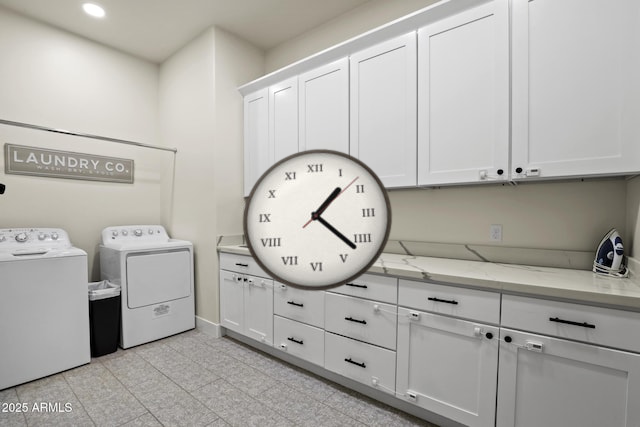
1:22:08
